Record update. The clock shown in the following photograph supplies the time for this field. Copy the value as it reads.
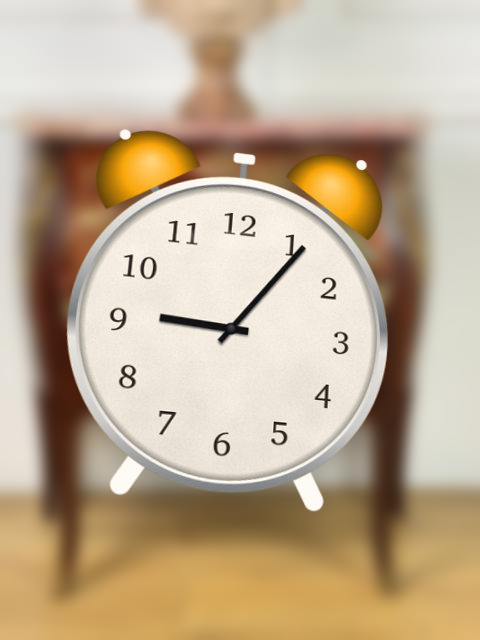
9:06
